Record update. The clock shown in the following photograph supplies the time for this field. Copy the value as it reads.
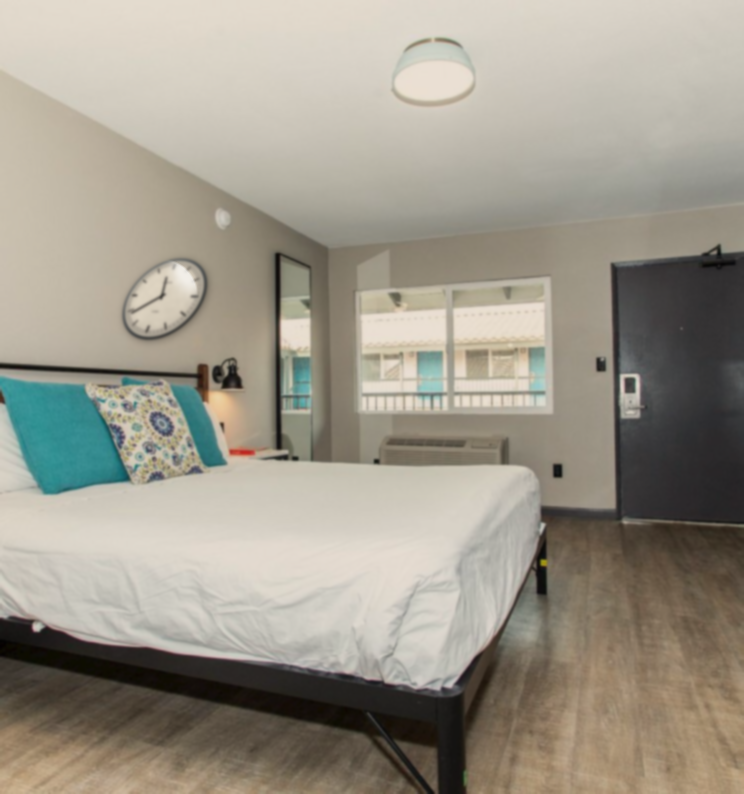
11:39
